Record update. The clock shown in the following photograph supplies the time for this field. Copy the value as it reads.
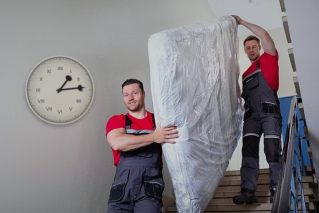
1:14
